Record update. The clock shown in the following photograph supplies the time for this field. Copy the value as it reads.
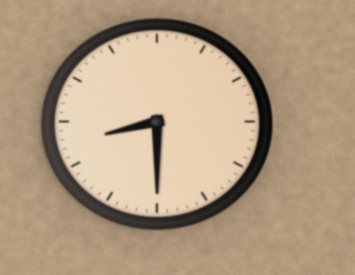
8:30
